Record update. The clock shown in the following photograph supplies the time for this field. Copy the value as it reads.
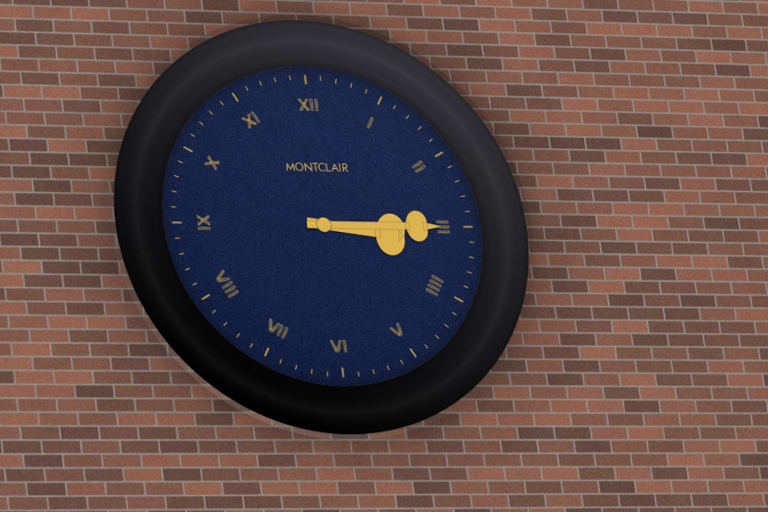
3:15
